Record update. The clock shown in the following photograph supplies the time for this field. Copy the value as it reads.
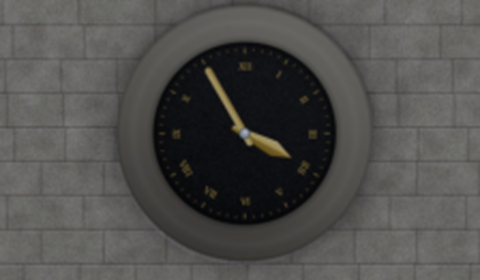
3:55
